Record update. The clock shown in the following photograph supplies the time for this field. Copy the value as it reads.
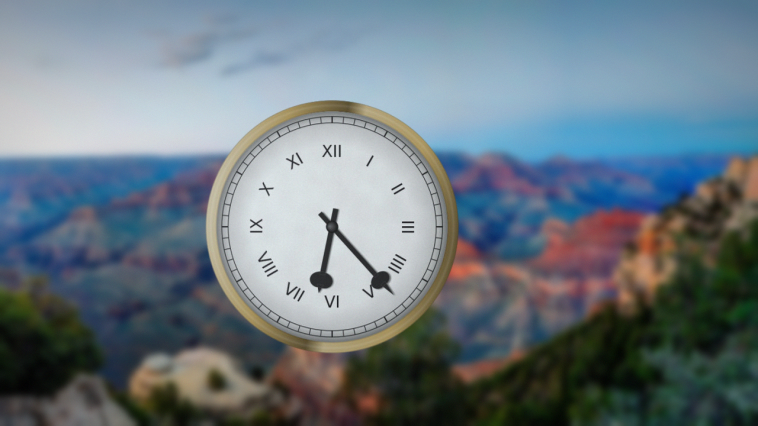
6:23
